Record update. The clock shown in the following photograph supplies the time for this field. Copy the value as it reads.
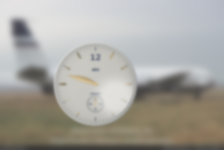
9:48
